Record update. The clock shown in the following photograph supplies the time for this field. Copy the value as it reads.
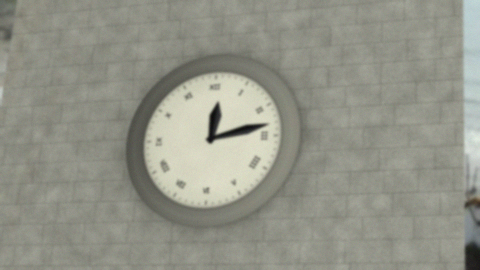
12:13
